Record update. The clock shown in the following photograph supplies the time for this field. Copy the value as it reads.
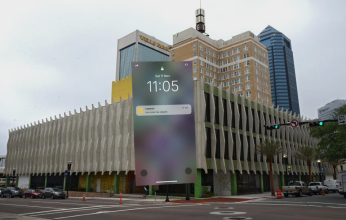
11:05
